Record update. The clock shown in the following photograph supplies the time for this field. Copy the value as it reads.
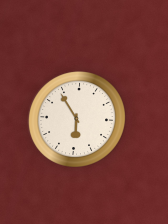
5:54
